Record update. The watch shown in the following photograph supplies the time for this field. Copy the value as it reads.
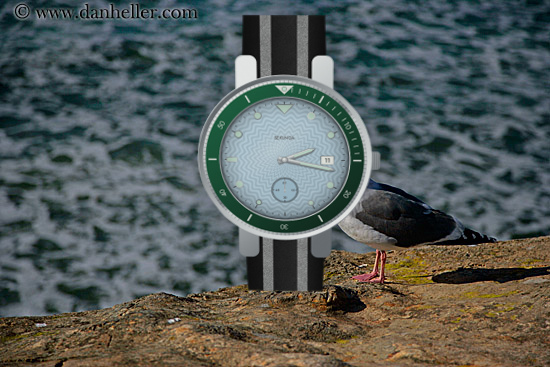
2:17
